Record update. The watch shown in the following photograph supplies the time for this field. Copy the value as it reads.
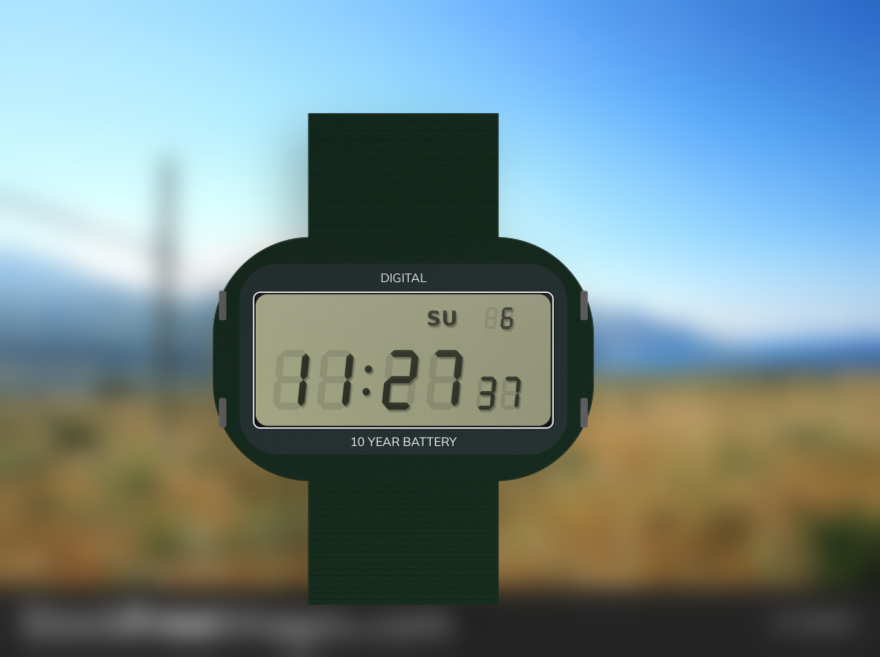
11:27:37
